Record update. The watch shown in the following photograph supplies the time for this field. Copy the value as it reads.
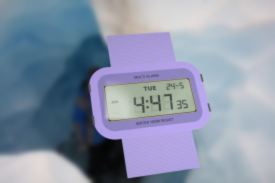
4:47
